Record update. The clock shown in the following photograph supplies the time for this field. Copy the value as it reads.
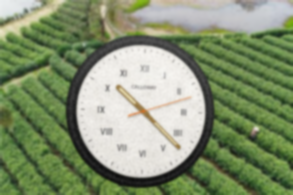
10:22:12
